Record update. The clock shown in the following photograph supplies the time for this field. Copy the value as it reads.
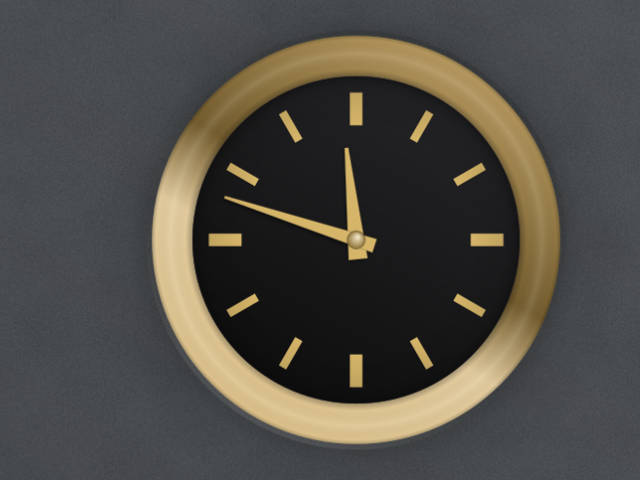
11:48
